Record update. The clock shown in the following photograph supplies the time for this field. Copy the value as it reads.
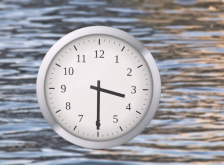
3:30
